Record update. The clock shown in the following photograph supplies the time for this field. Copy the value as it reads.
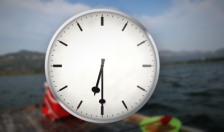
6:30
